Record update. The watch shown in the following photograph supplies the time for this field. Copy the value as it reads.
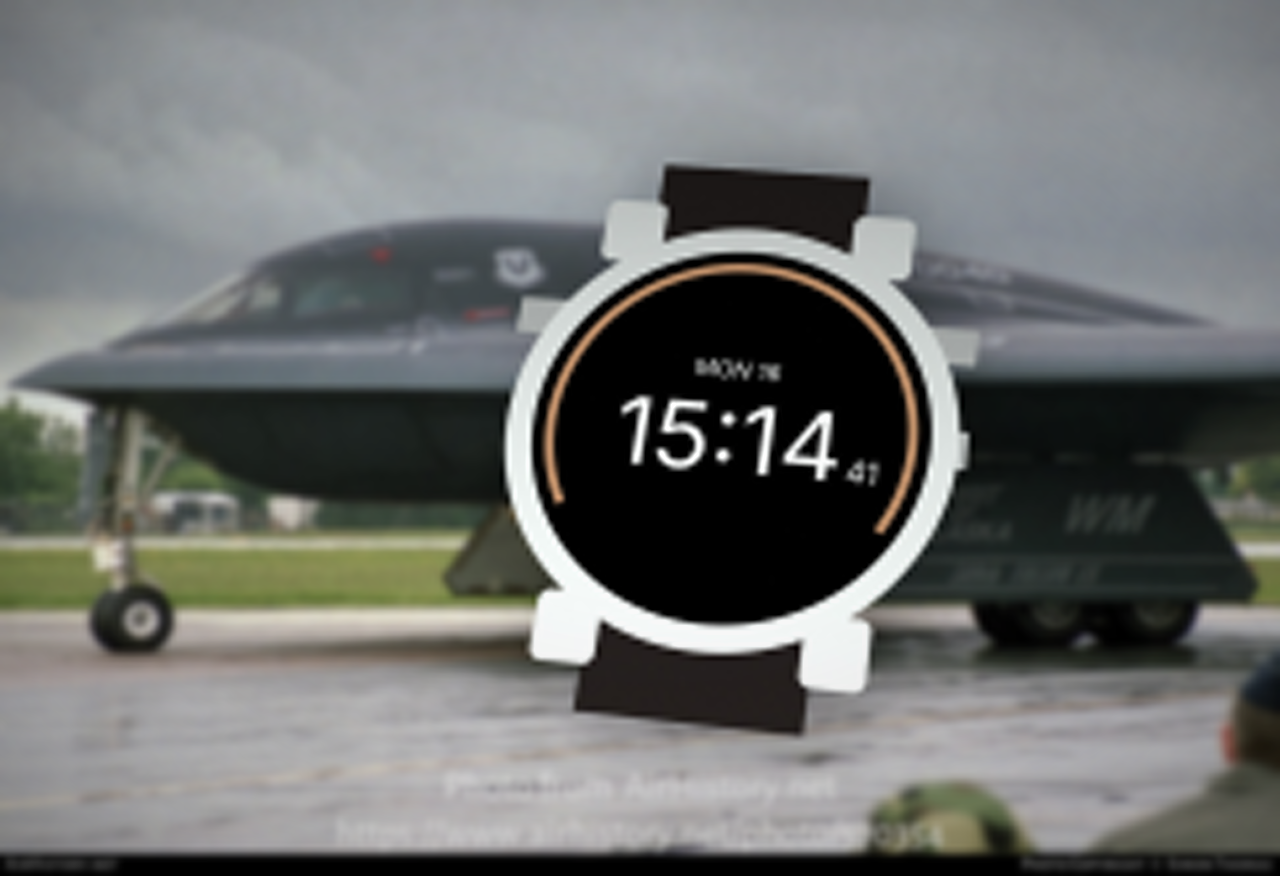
15:14
